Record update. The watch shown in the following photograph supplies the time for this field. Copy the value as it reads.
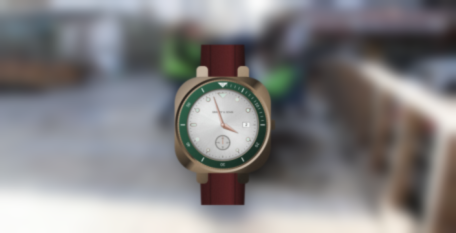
3:57
